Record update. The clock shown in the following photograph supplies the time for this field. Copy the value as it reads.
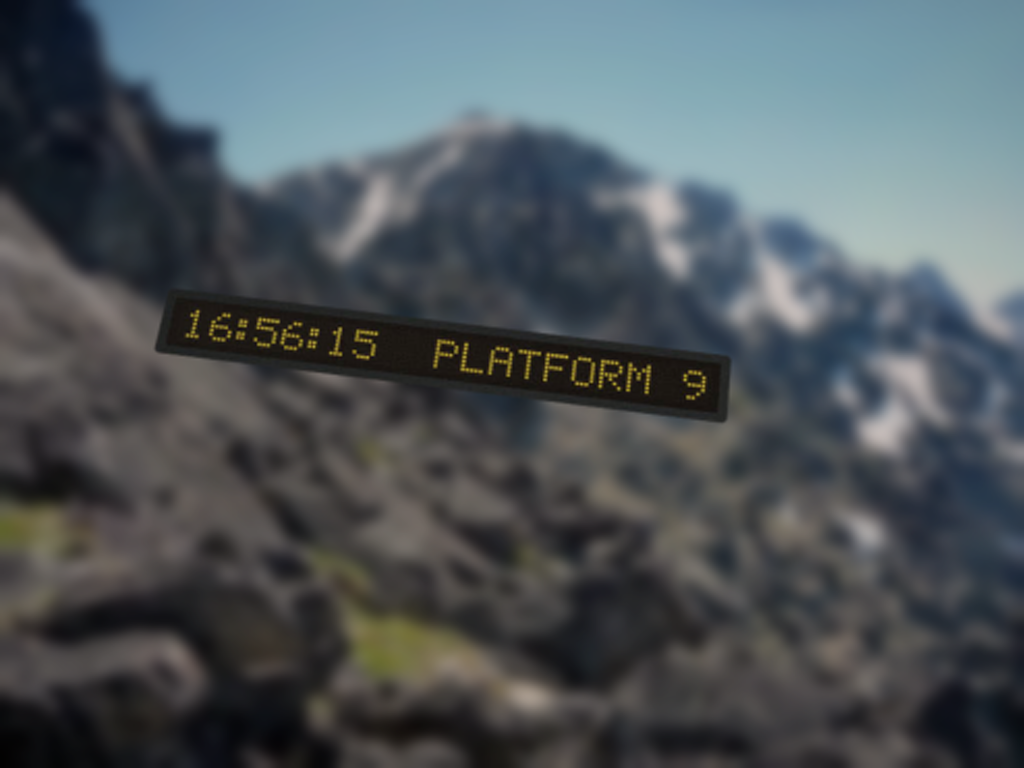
16:56:15
